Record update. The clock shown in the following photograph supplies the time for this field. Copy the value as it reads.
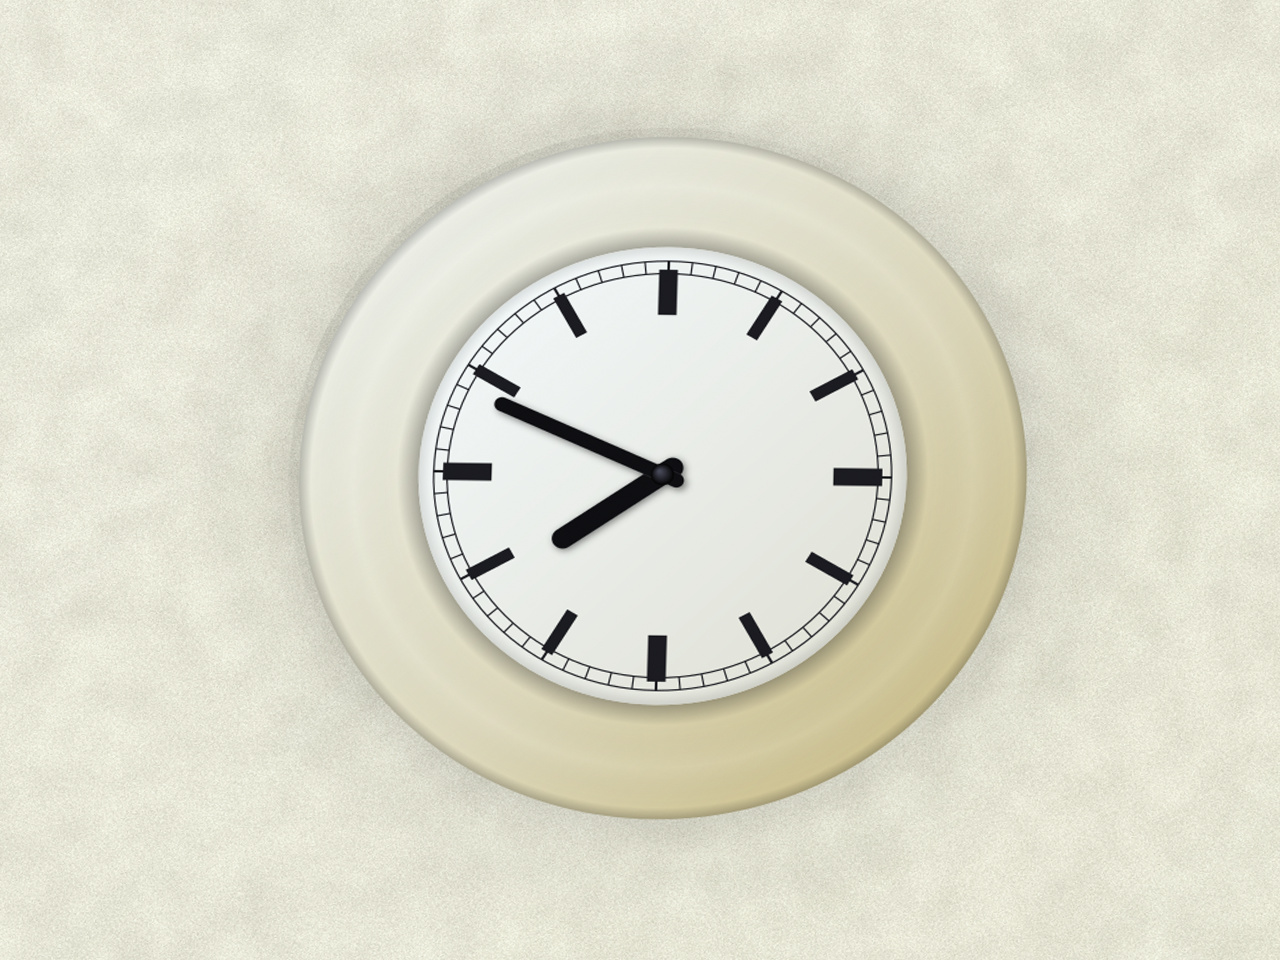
7:49
